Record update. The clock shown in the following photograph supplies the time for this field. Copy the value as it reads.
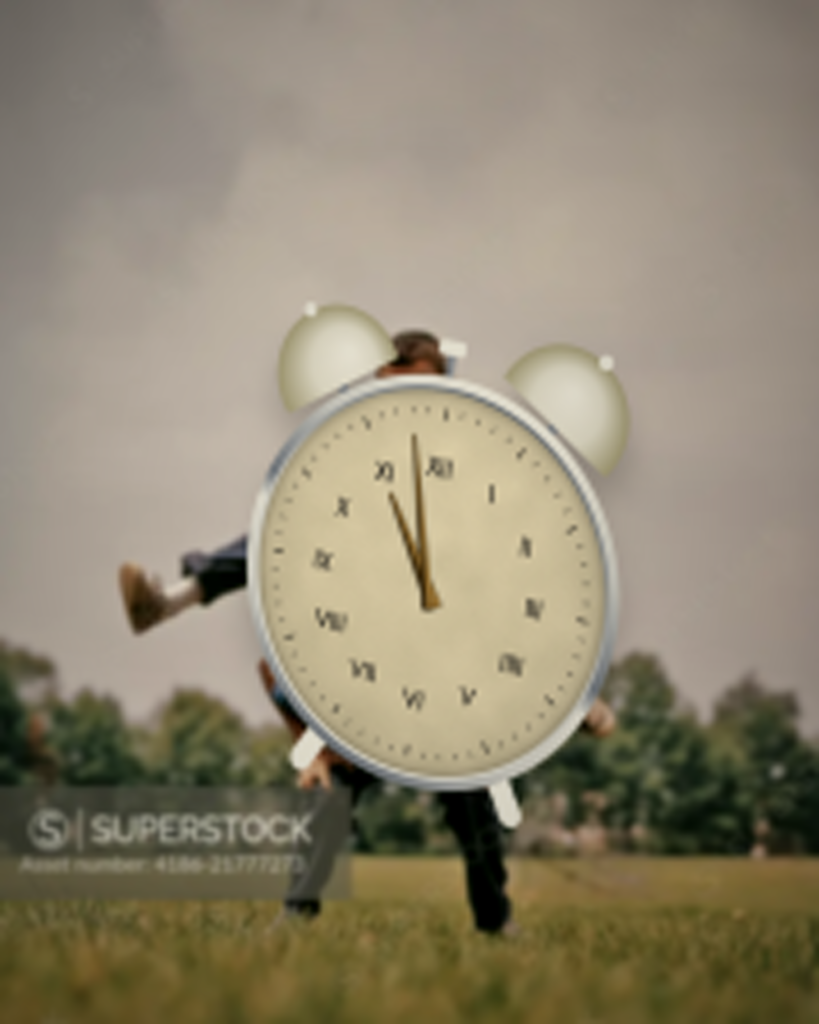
10:58
